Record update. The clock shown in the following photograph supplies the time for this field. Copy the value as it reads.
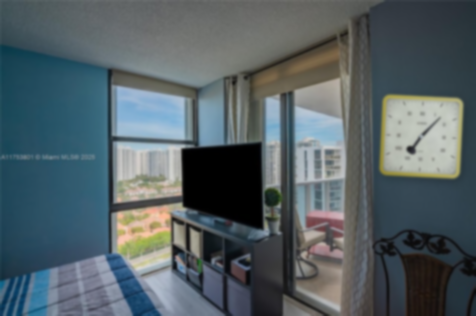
7:07
